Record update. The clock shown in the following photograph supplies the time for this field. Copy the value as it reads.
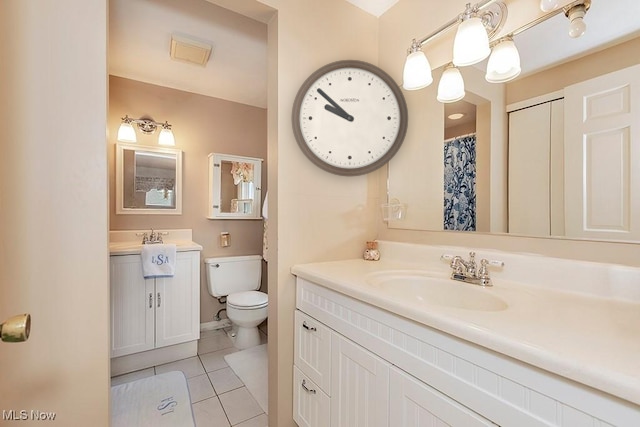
9:52
